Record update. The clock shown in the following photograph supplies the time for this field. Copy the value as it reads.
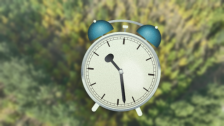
10:28
